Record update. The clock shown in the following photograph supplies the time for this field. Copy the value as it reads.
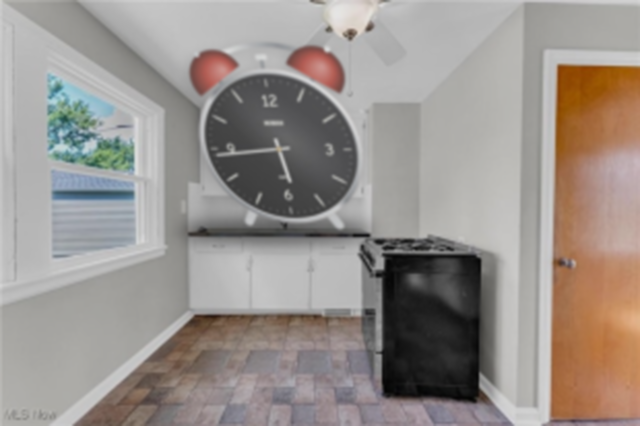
5:44
